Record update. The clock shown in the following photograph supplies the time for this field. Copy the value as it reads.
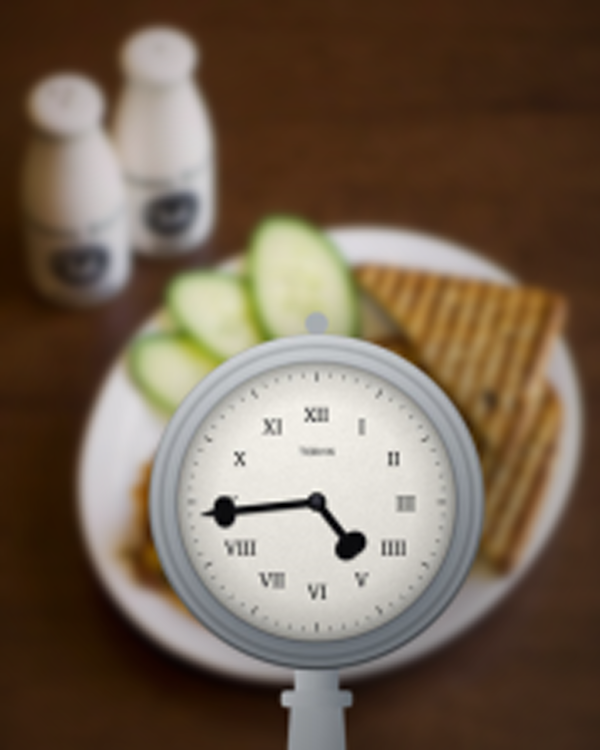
4:44
